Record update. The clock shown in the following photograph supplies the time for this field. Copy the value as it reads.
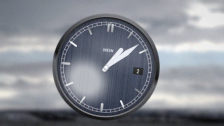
1:08
